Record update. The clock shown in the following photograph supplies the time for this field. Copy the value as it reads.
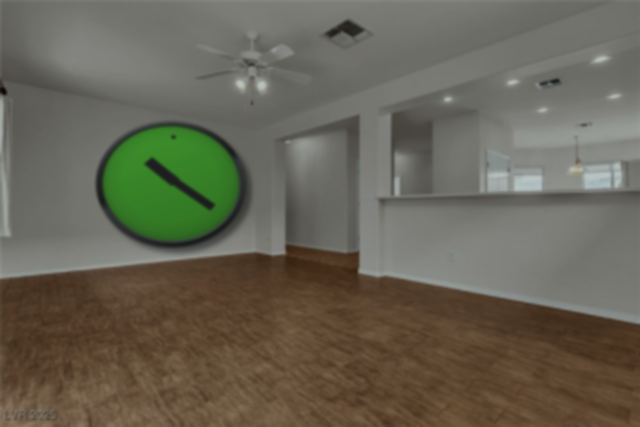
10:21
